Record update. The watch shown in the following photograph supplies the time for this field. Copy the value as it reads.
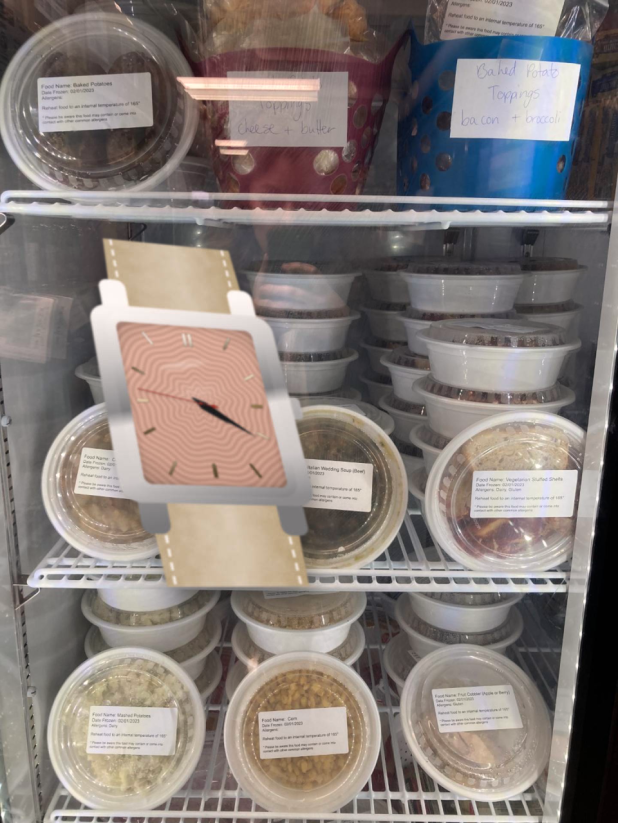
4:20:47
